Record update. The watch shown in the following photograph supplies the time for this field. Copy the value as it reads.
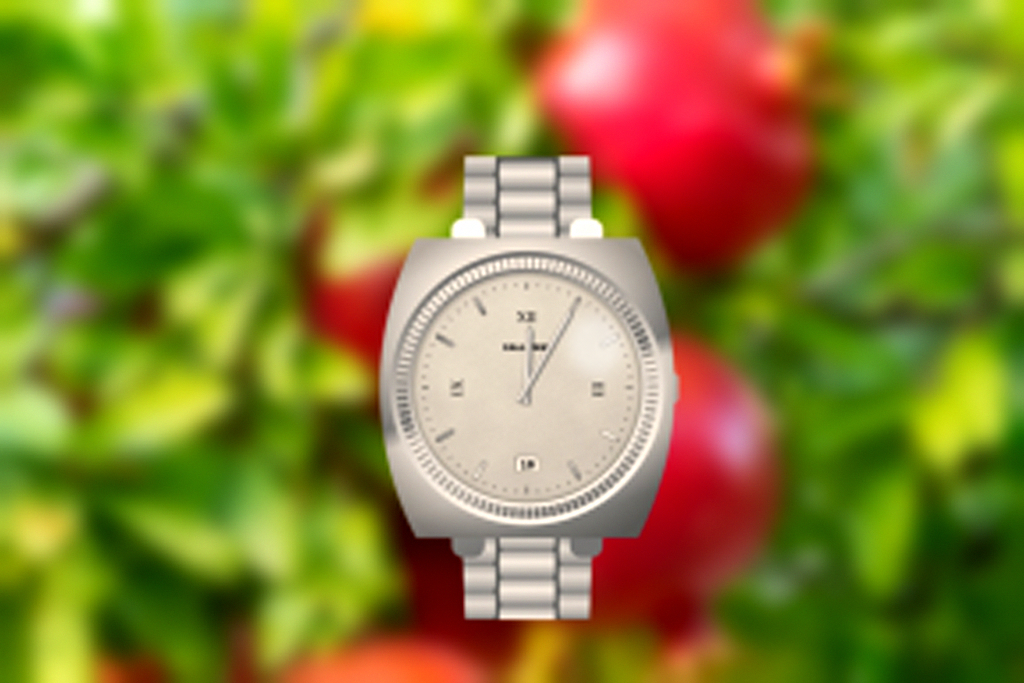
12:05
